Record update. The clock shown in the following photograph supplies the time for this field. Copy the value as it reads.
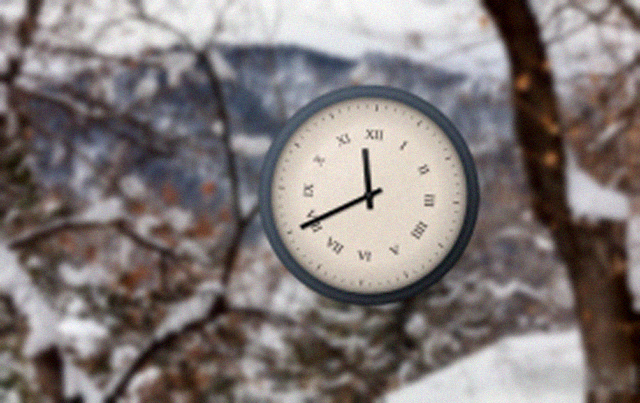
11:40
